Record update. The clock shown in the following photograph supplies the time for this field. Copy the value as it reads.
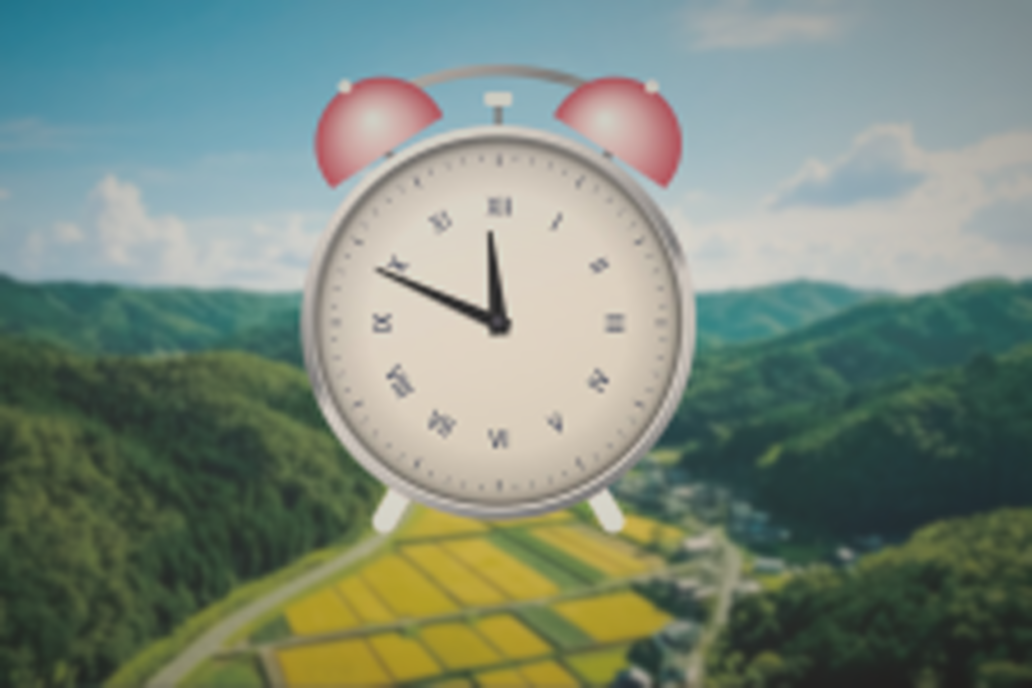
11:49
